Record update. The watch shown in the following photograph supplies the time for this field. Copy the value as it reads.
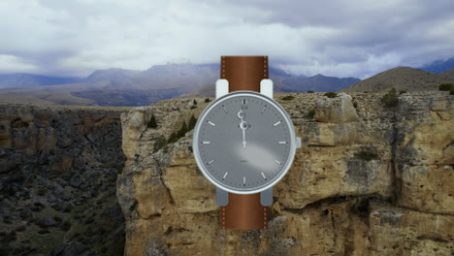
11:59
